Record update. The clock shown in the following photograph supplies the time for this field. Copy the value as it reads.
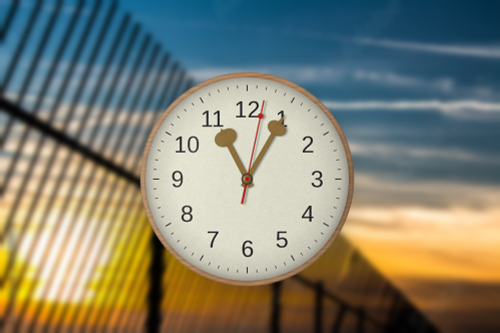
11:05:02
